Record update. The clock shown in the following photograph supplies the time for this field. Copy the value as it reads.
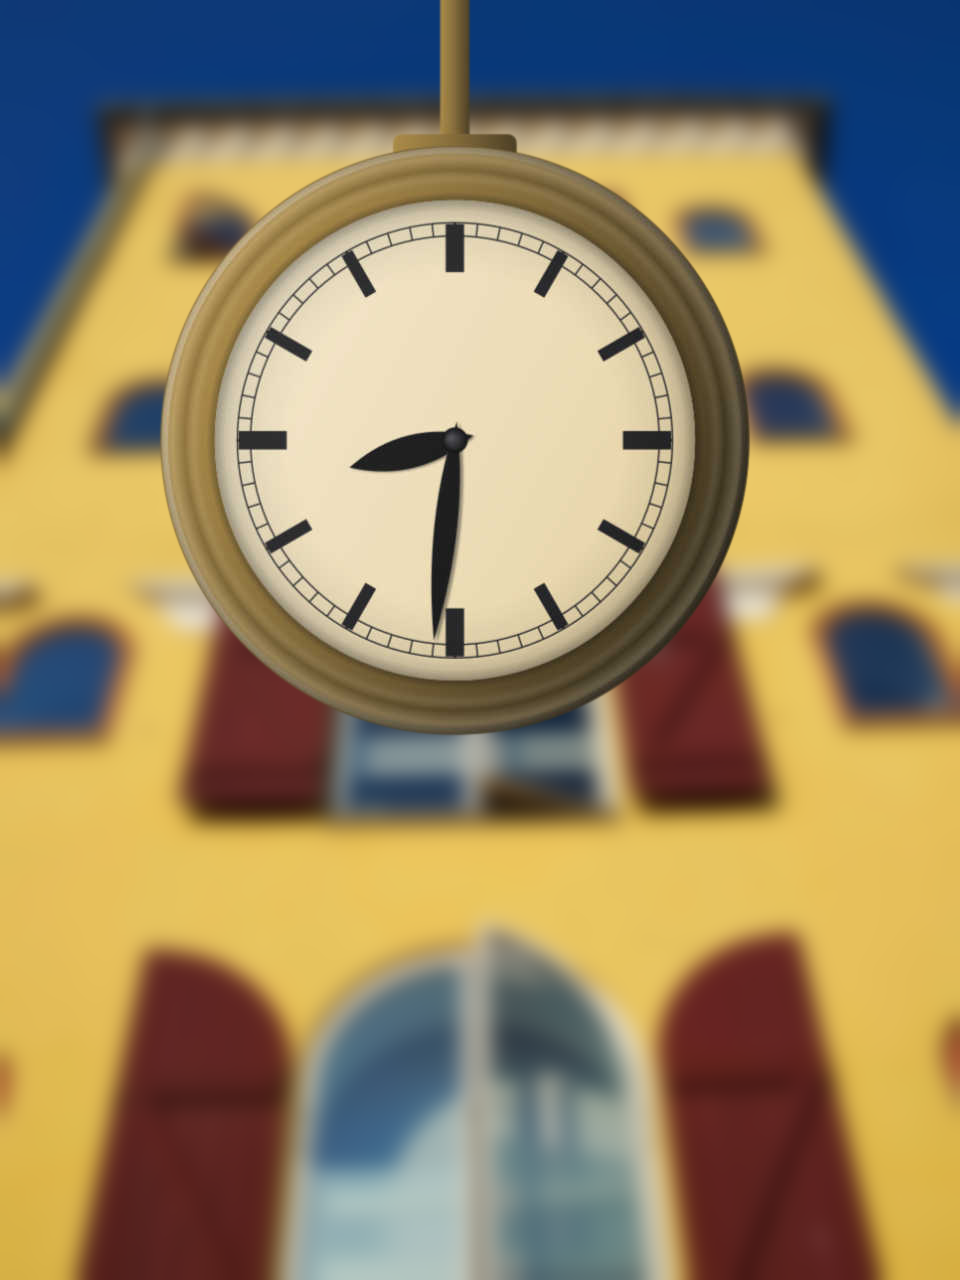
8:31
